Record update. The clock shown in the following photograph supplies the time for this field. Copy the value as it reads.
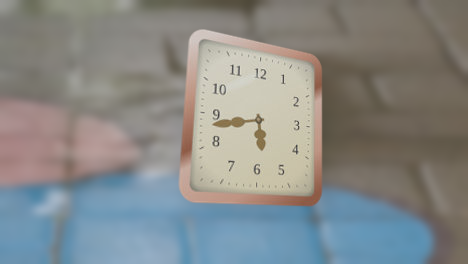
5:43
